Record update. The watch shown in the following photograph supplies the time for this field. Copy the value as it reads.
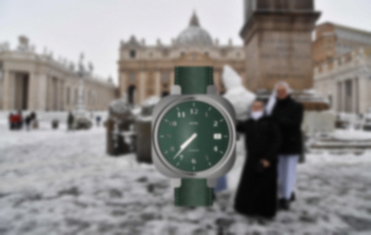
7:37
